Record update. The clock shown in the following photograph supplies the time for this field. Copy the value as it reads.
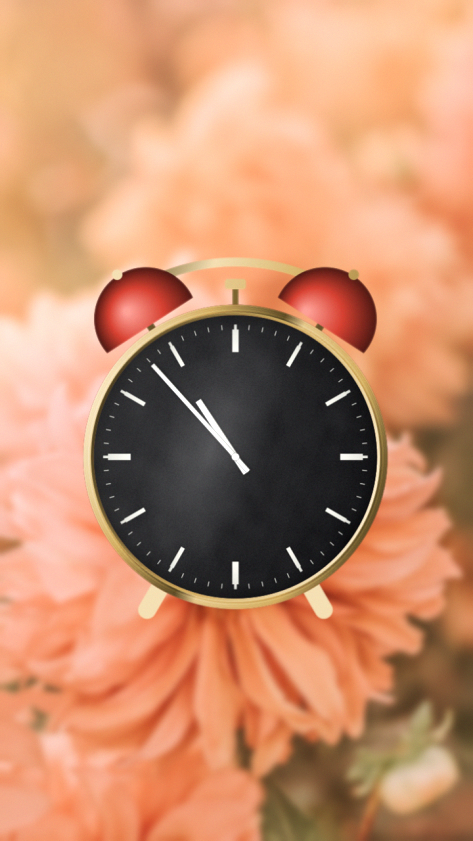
10:53
